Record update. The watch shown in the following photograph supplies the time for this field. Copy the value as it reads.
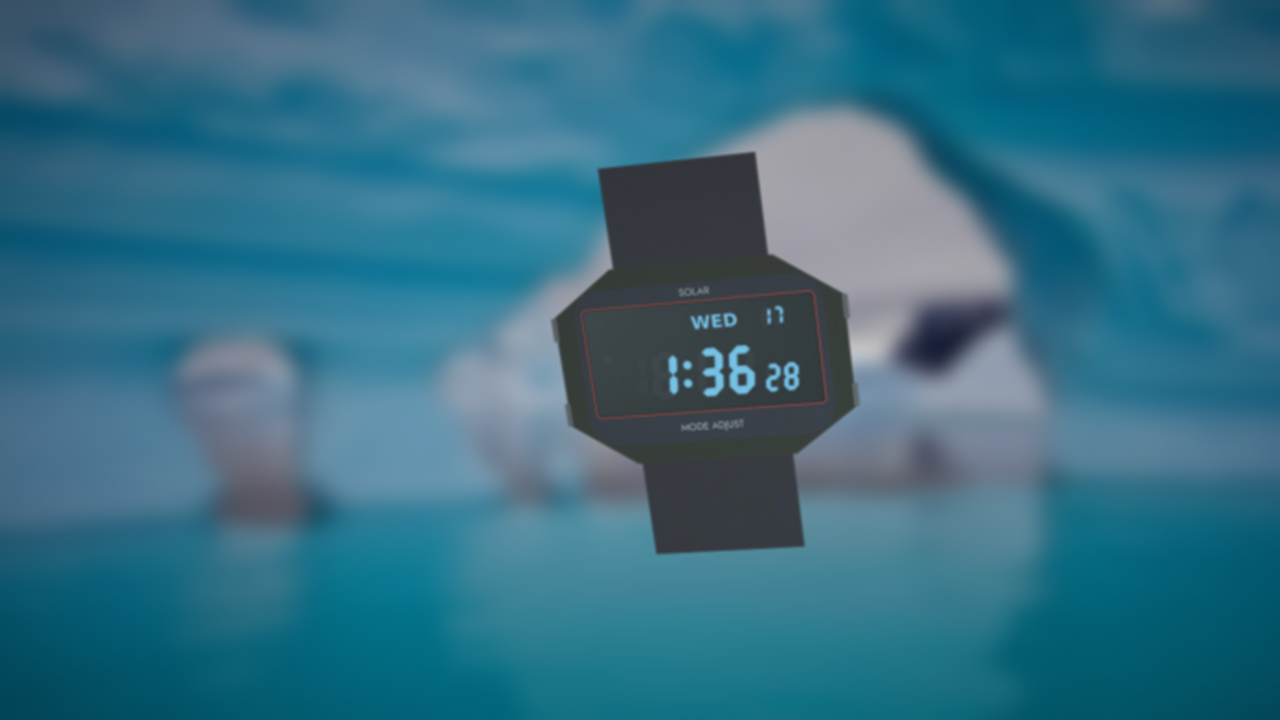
1:36:28
